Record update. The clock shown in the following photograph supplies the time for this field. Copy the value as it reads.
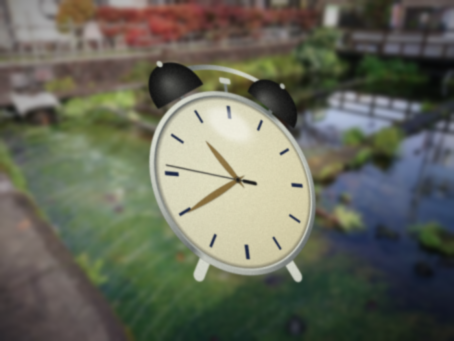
10:39:46
